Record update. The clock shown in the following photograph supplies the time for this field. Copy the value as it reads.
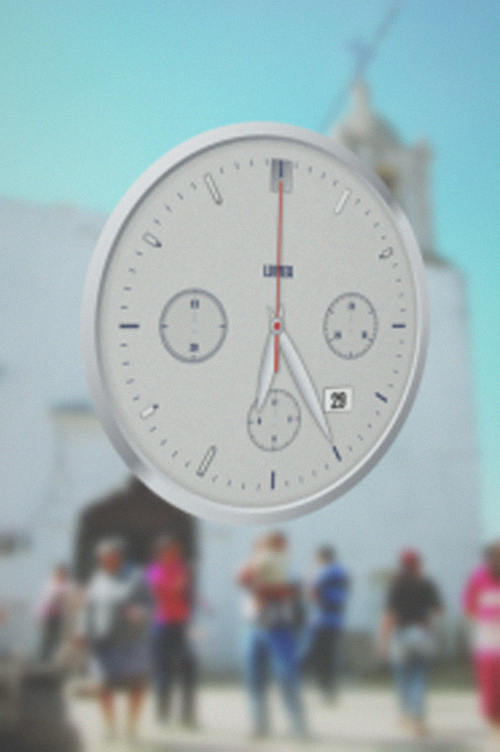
6:25
